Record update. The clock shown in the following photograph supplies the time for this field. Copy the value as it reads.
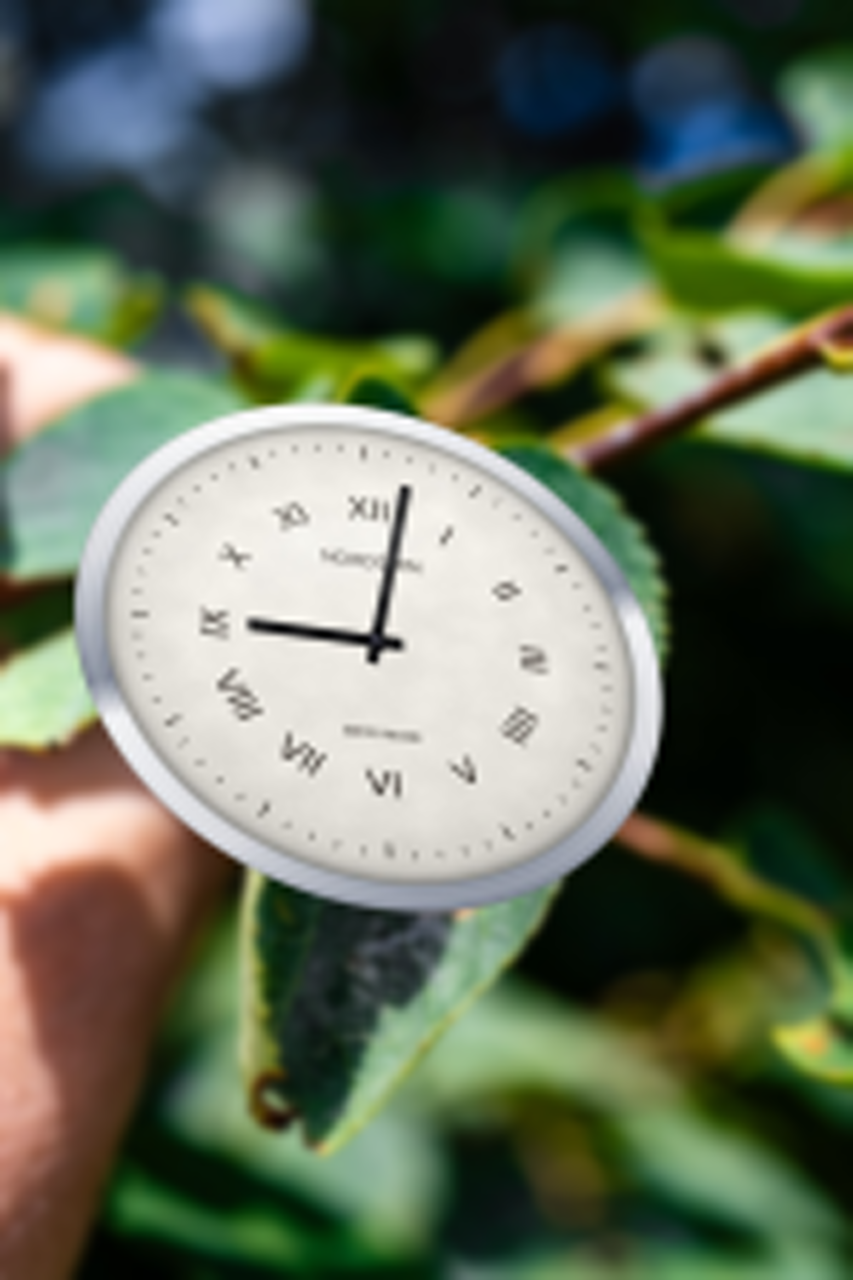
9:02
